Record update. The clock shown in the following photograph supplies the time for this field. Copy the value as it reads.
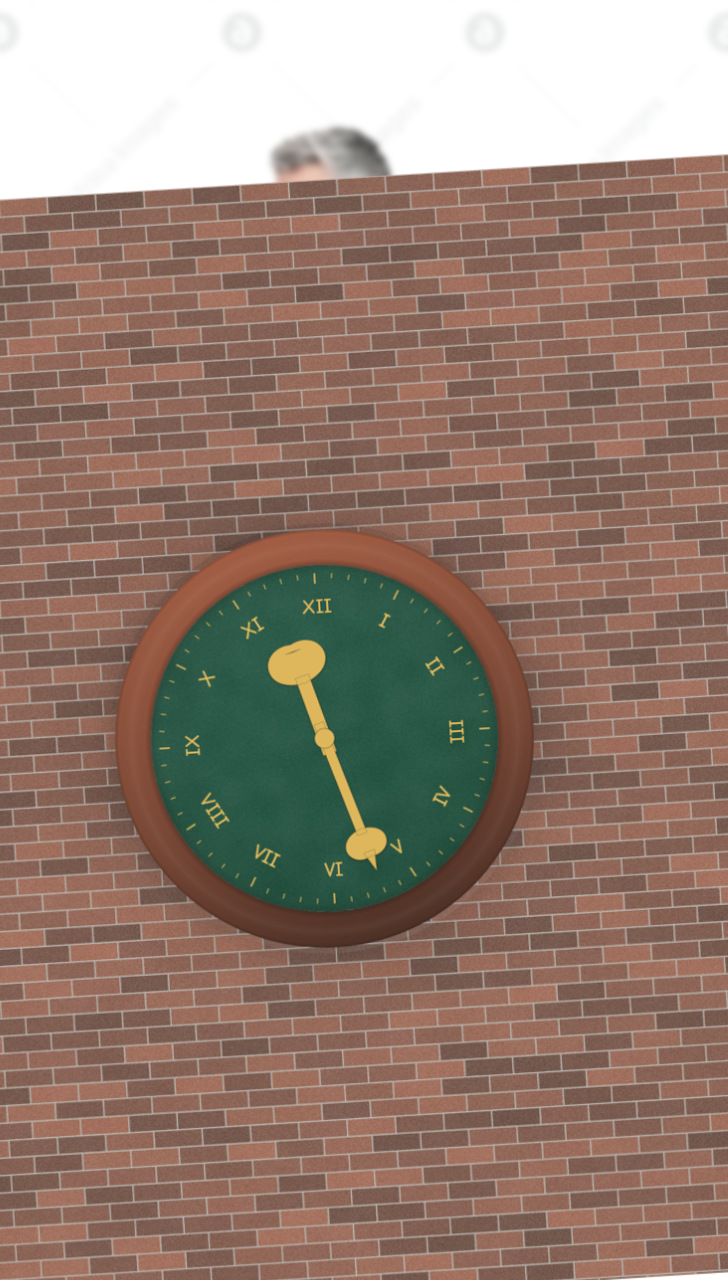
11:27
